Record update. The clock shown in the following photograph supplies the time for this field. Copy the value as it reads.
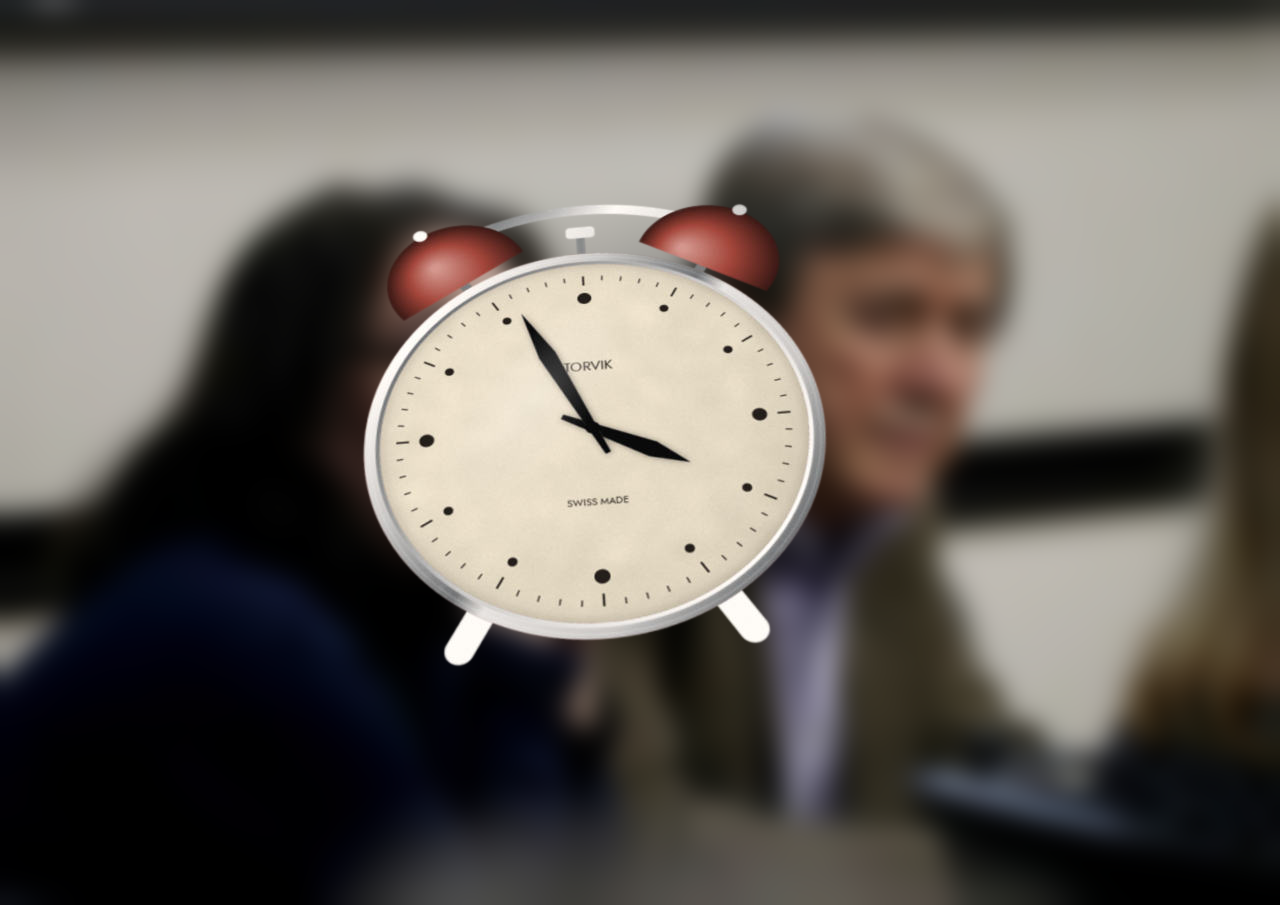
3:56
